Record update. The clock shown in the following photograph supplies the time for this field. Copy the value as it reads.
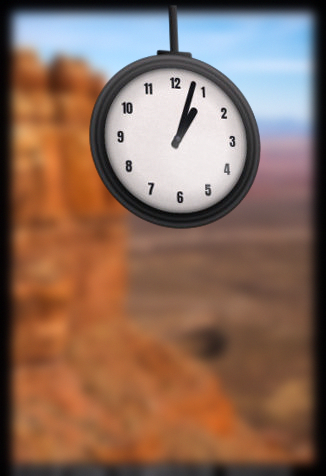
1:03
